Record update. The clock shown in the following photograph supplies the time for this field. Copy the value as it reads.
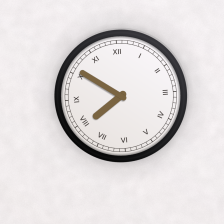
7:51
